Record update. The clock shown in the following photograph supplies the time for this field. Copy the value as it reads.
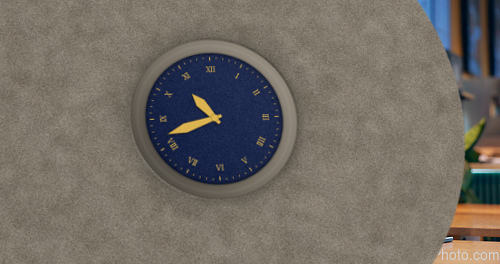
10:42
